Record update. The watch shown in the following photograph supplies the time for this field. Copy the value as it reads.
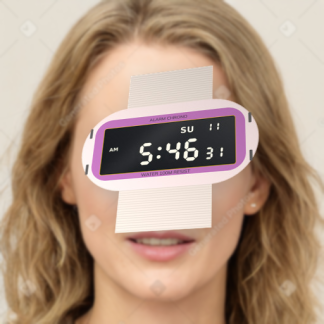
5:46:31
